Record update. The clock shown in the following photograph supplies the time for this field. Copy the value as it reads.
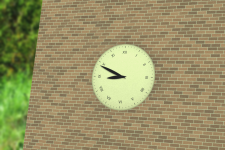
8:49
